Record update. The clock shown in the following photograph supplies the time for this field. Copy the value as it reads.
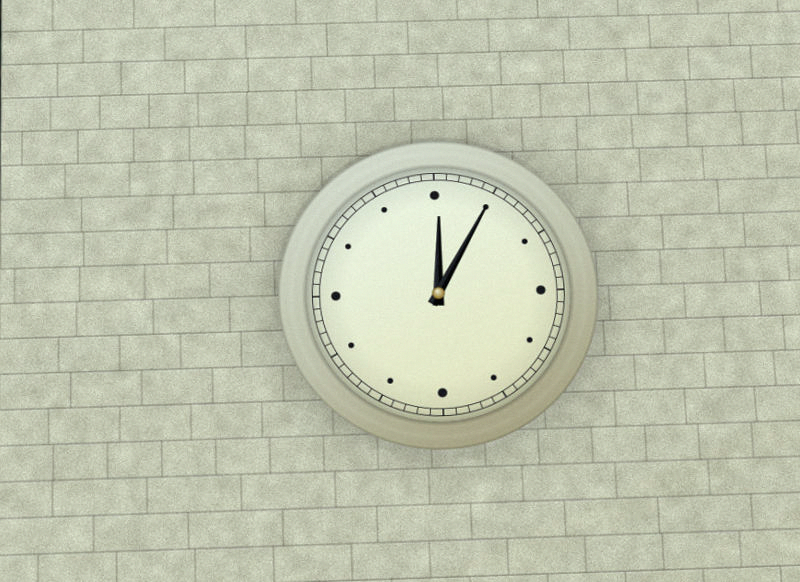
12:05
